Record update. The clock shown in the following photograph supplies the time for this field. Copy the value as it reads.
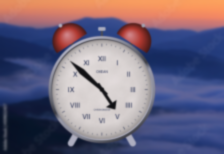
4:52
